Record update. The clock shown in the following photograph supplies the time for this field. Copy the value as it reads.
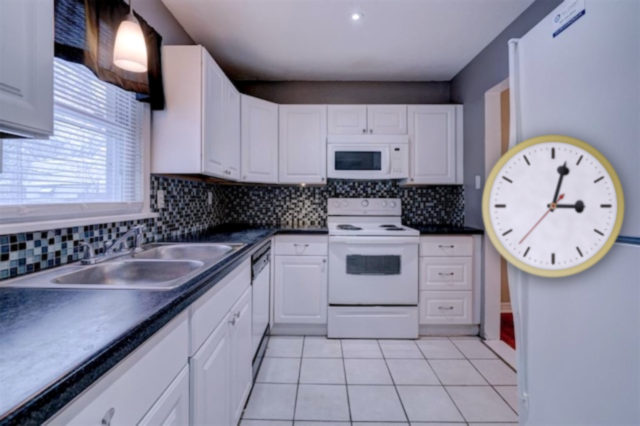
3:02:37
